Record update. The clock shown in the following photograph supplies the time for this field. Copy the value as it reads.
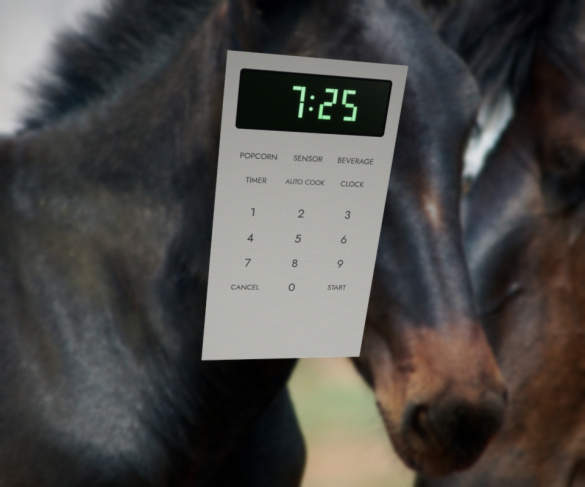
7:25
